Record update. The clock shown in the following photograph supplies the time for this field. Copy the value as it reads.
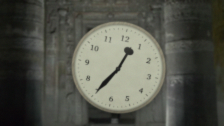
12:35
